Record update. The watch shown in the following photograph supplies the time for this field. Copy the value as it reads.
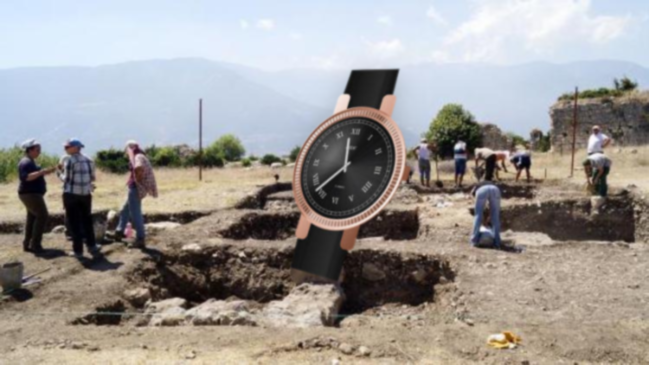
11:37
